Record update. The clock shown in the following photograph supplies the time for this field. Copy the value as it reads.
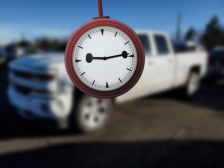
9:14
